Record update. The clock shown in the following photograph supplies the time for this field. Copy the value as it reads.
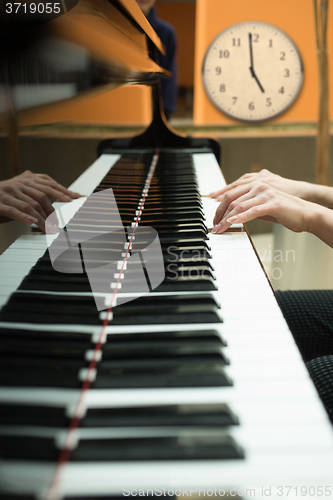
4:59
